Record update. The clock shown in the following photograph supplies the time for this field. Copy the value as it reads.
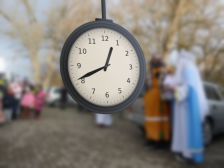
12:41
